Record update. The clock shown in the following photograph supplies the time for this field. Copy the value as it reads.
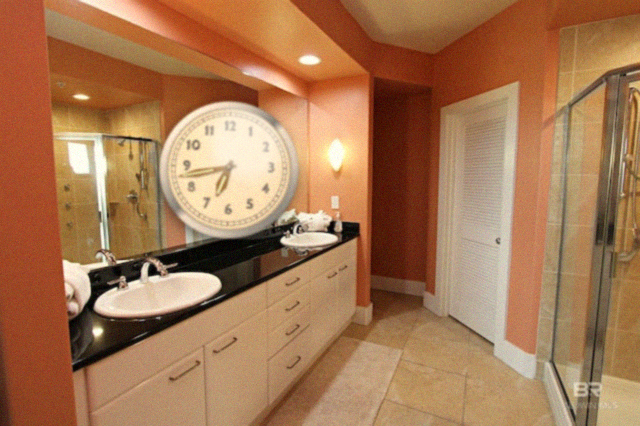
6:43
